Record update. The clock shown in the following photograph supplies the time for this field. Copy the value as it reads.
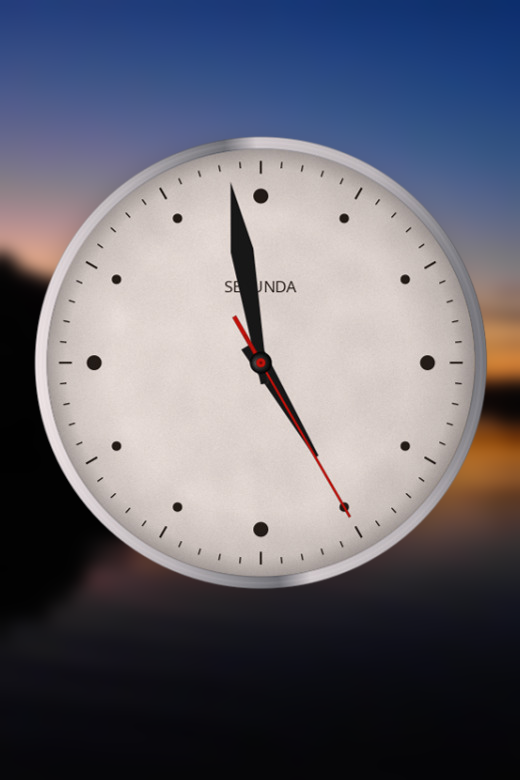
4:58:25
